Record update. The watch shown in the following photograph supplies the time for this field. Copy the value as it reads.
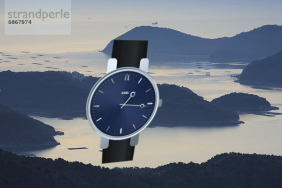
1:16
